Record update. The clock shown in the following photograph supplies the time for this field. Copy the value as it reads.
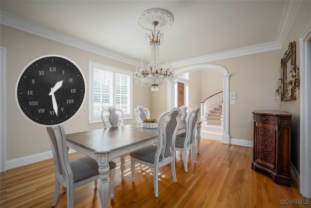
1:28
